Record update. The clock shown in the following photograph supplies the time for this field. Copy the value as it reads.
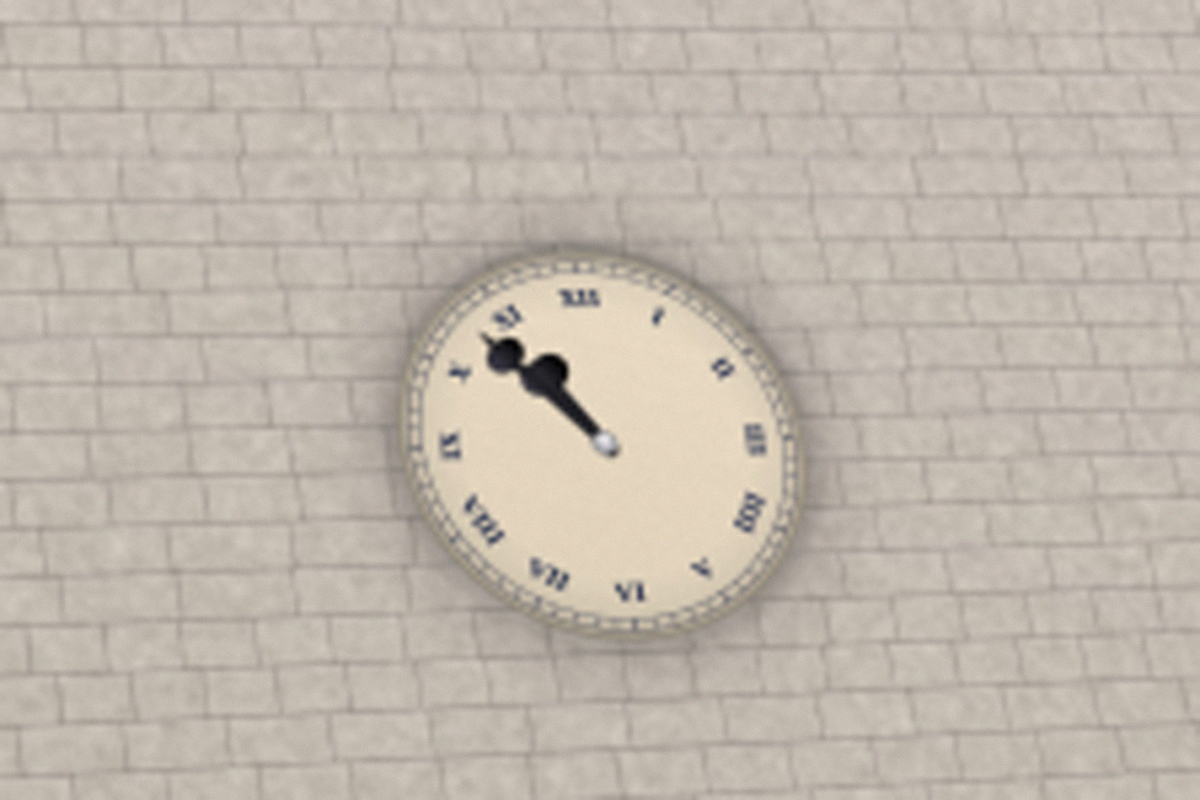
10:53
